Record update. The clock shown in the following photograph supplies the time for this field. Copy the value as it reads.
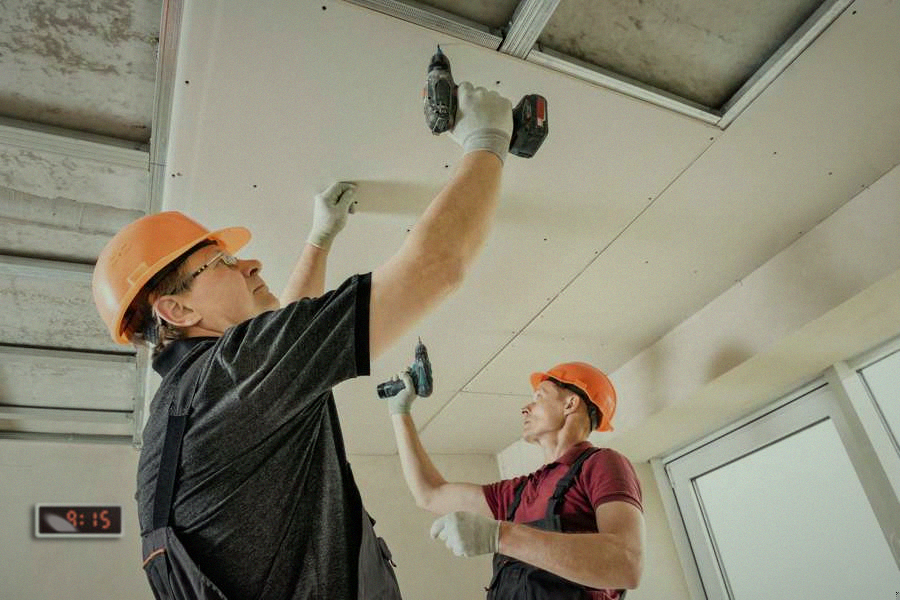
9:15
